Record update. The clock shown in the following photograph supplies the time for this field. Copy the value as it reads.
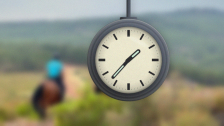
1:37
